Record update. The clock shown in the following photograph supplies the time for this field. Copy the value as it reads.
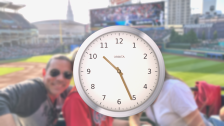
10:26
